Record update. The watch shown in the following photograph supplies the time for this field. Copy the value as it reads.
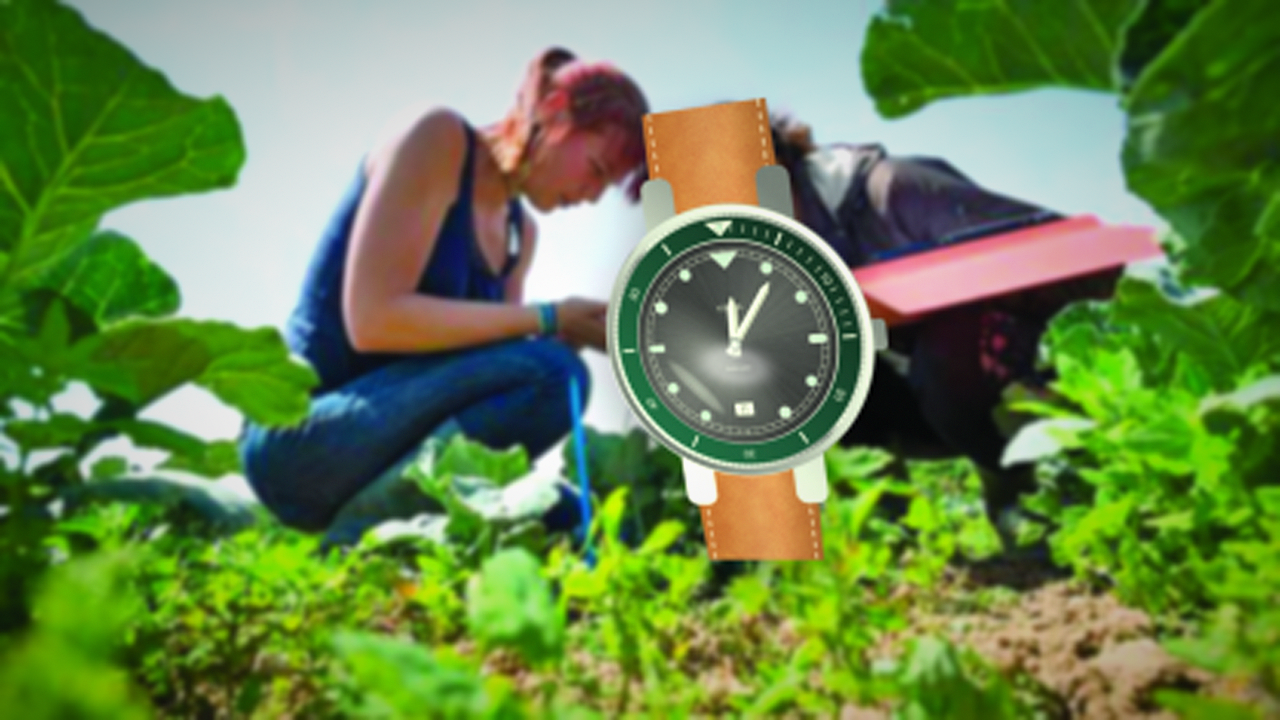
12:06
